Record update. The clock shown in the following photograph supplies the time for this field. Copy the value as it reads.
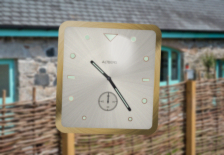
10:24
